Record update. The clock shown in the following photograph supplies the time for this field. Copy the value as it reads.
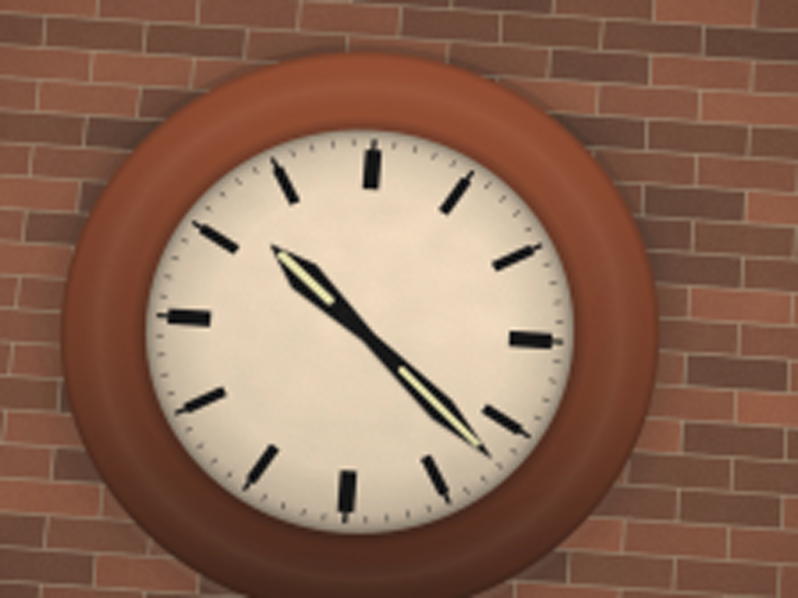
10:22
